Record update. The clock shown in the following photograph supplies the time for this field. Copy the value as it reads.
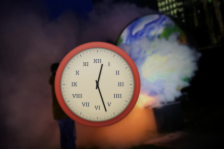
12:27
